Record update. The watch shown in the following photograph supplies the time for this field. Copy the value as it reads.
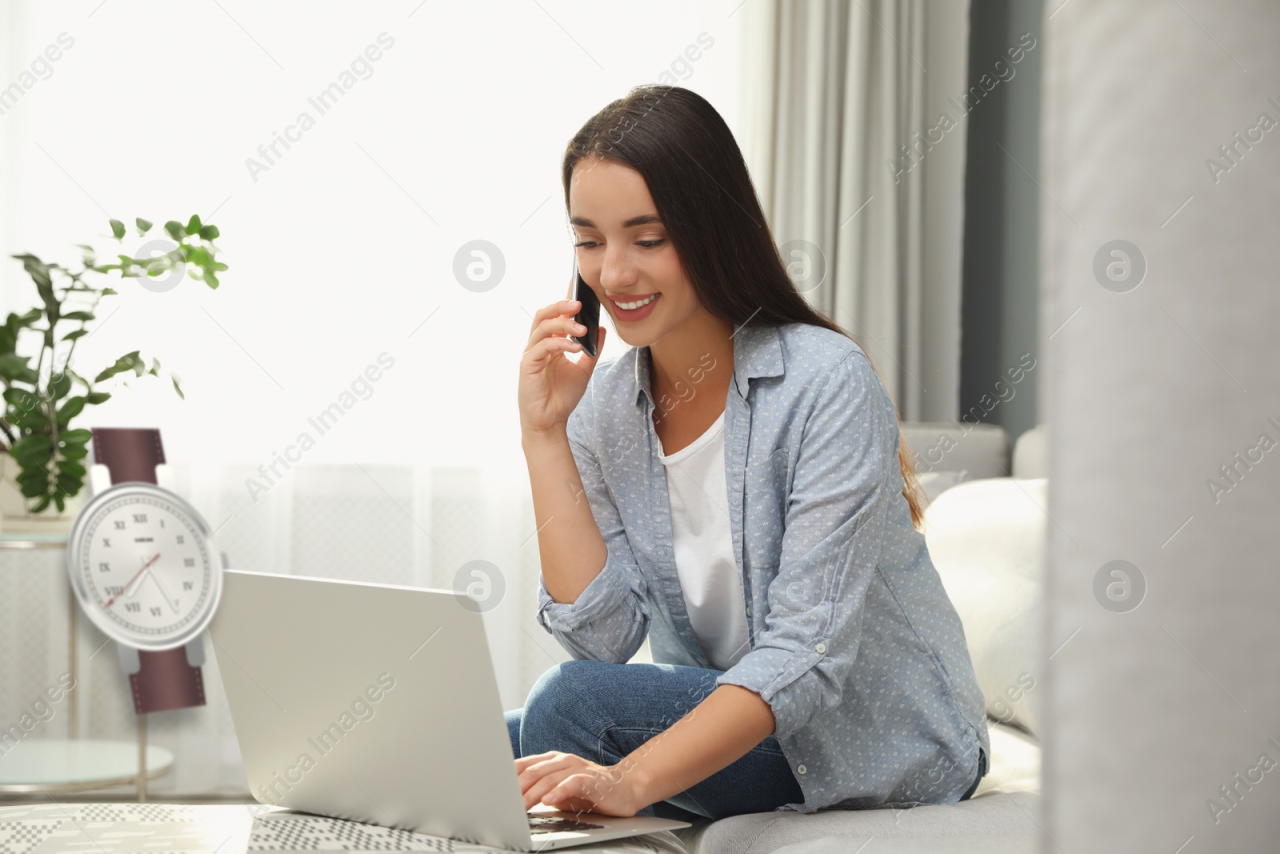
7:25:39
